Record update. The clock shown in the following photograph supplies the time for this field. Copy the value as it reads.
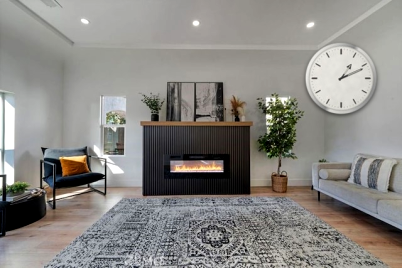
1:11
